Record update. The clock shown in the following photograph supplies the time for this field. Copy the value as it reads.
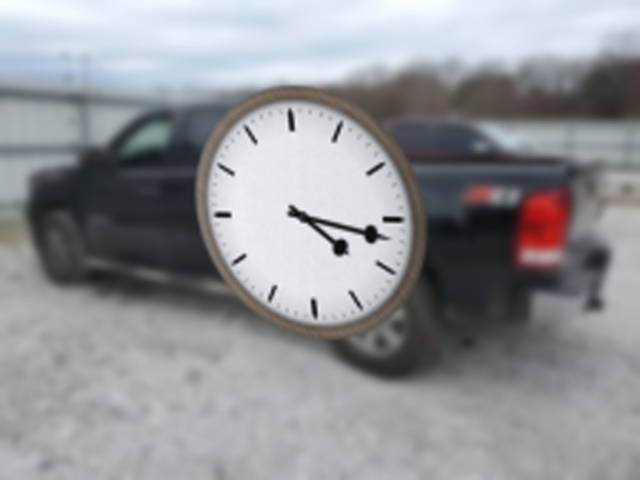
4:17
